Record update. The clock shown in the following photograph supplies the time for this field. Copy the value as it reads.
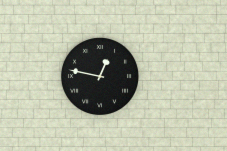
12:47
